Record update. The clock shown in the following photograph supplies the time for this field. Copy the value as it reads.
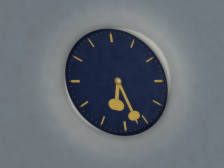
6:27
